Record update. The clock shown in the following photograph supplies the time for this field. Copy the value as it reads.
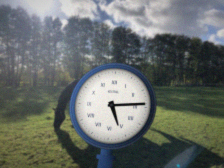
5:14
